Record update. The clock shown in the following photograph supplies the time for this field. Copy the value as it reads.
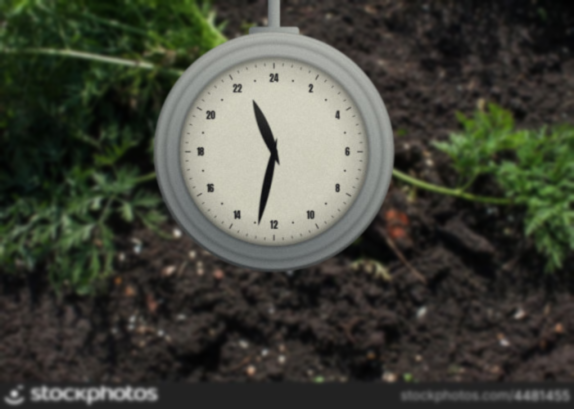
22:32
